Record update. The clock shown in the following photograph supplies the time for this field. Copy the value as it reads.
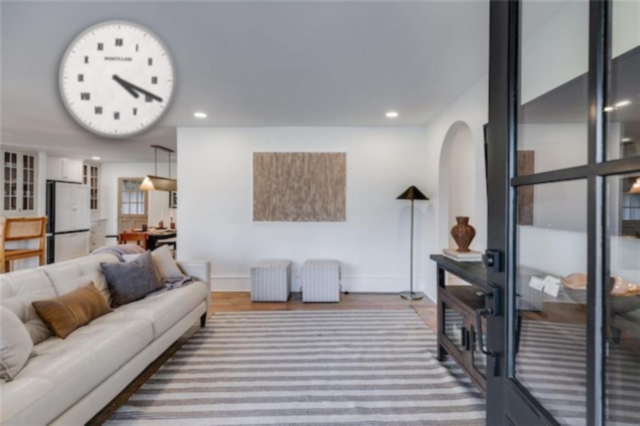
4:19
